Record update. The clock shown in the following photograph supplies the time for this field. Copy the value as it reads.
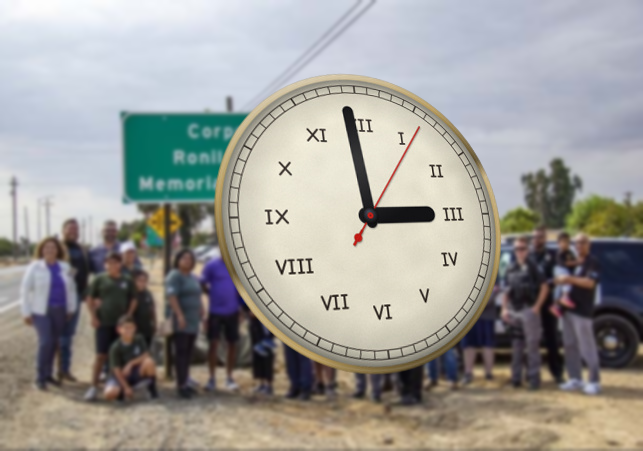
2:59:06
